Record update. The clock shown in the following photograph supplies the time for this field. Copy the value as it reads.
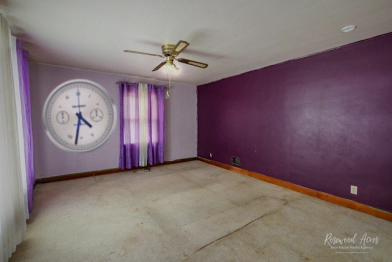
4:32
